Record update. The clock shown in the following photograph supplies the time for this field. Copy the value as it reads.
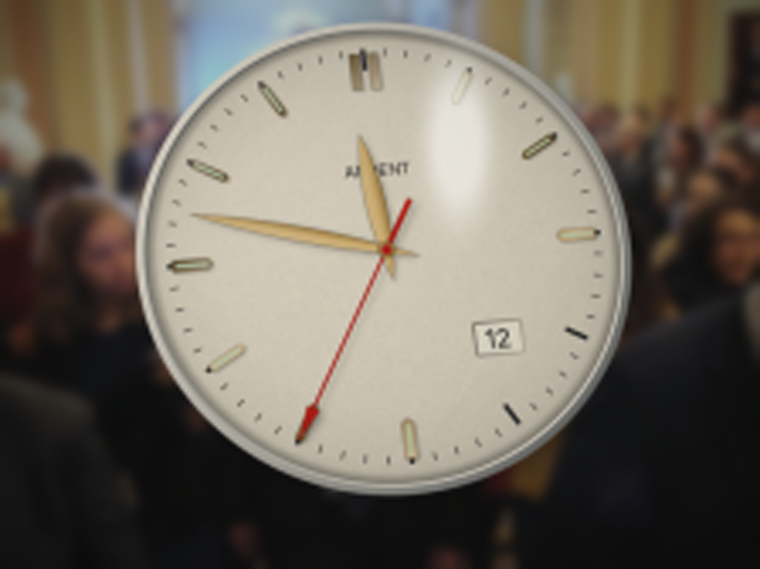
11:47:35
